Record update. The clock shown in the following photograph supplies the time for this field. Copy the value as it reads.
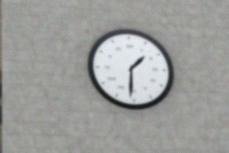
1:31
